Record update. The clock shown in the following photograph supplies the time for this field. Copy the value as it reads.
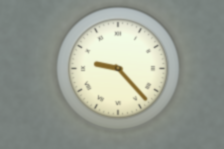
9:23
